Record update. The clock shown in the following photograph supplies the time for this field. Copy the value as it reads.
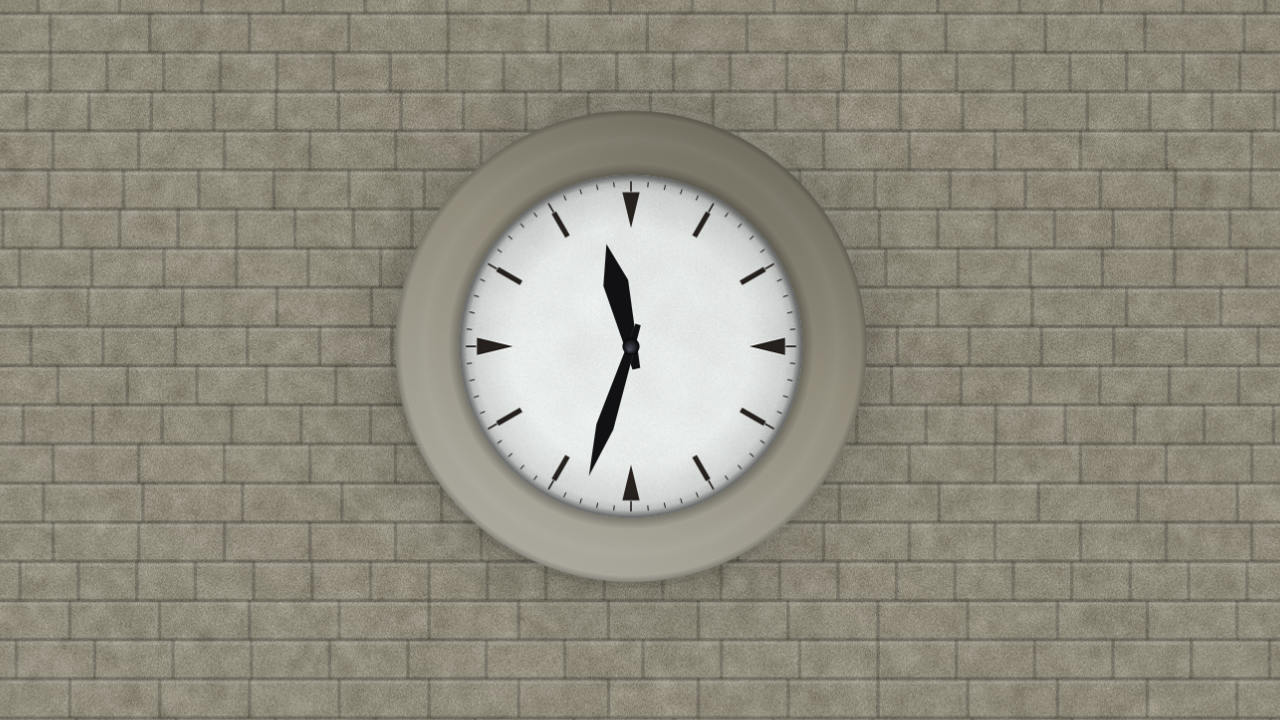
11:33
